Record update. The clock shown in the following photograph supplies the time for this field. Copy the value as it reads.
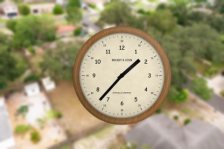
1:37
